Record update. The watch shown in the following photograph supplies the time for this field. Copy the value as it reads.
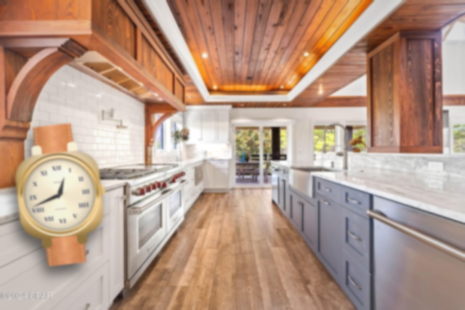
12:42
